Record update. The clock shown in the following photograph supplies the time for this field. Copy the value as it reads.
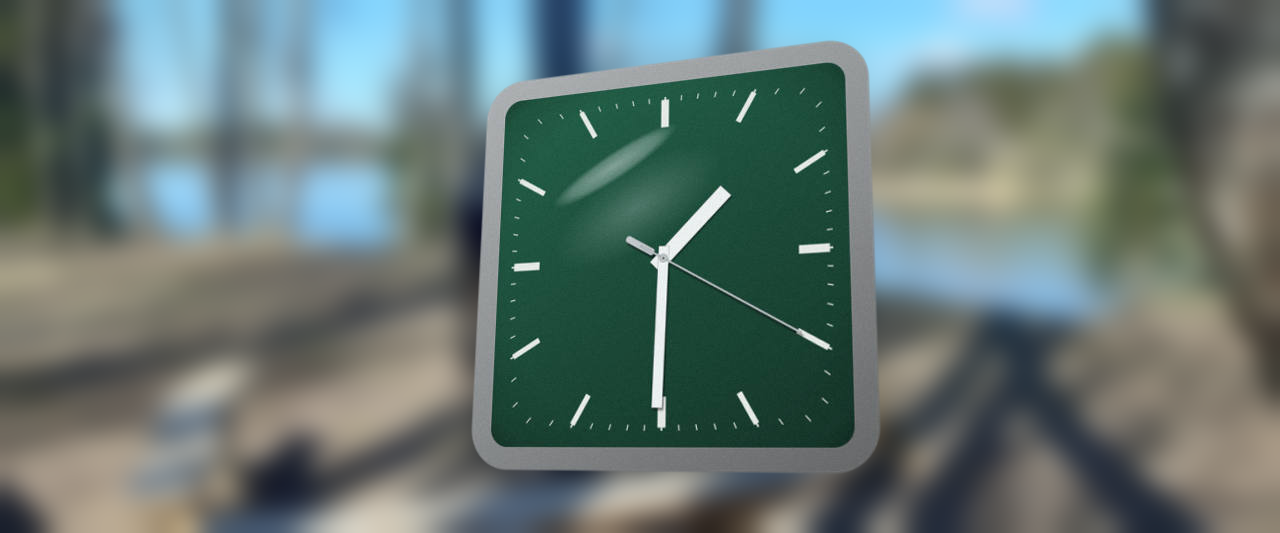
1:30:20
